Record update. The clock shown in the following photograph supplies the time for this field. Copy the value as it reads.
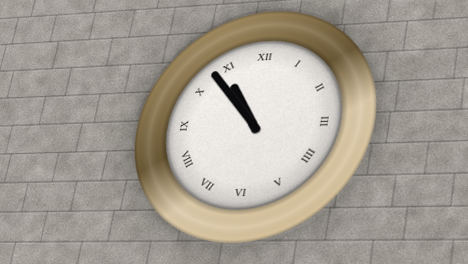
10:53
